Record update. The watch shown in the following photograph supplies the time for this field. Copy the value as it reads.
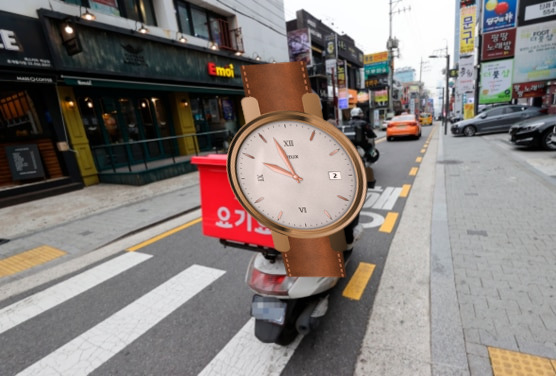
9:57
